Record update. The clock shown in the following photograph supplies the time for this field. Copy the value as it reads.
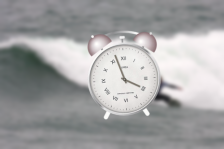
3:57
